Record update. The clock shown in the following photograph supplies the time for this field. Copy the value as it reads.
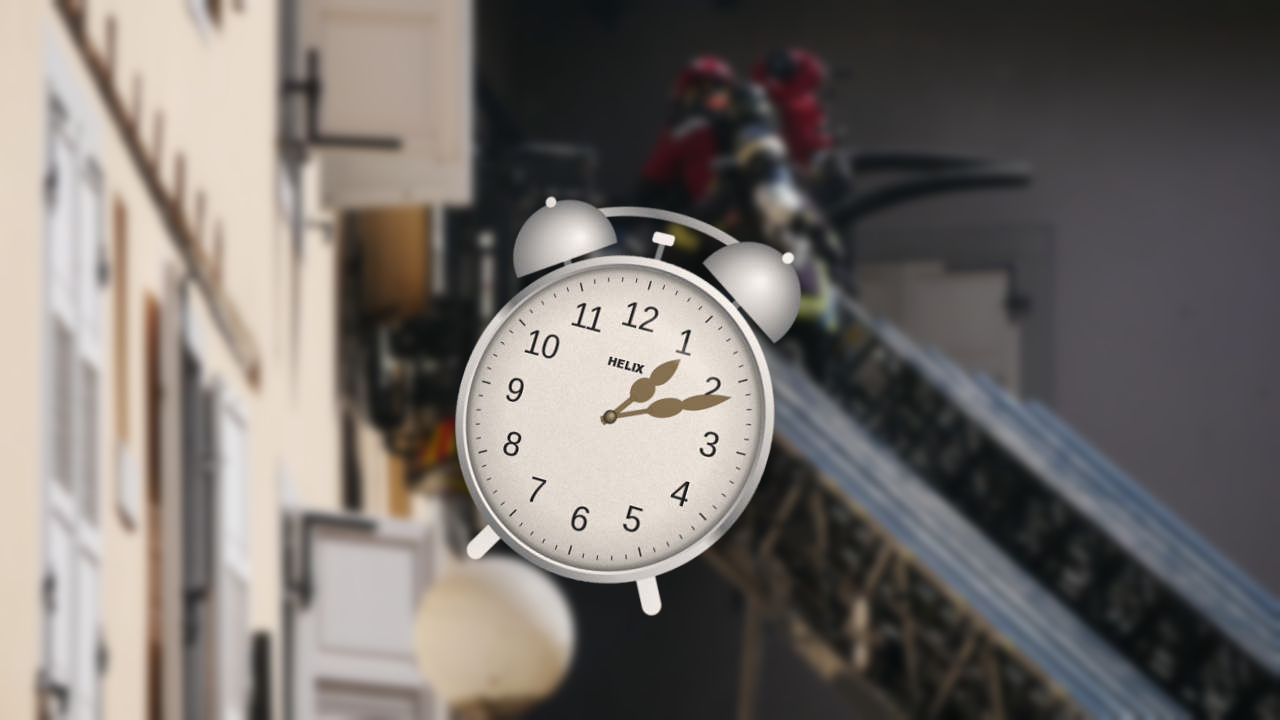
1:11
